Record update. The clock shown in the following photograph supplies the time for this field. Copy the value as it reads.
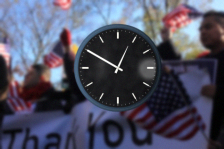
12:50
